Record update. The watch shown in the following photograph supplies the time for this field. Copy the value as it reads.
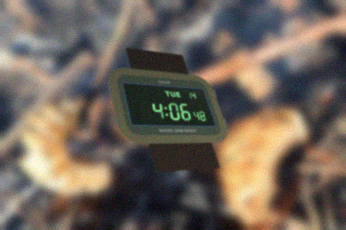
4:06:48
